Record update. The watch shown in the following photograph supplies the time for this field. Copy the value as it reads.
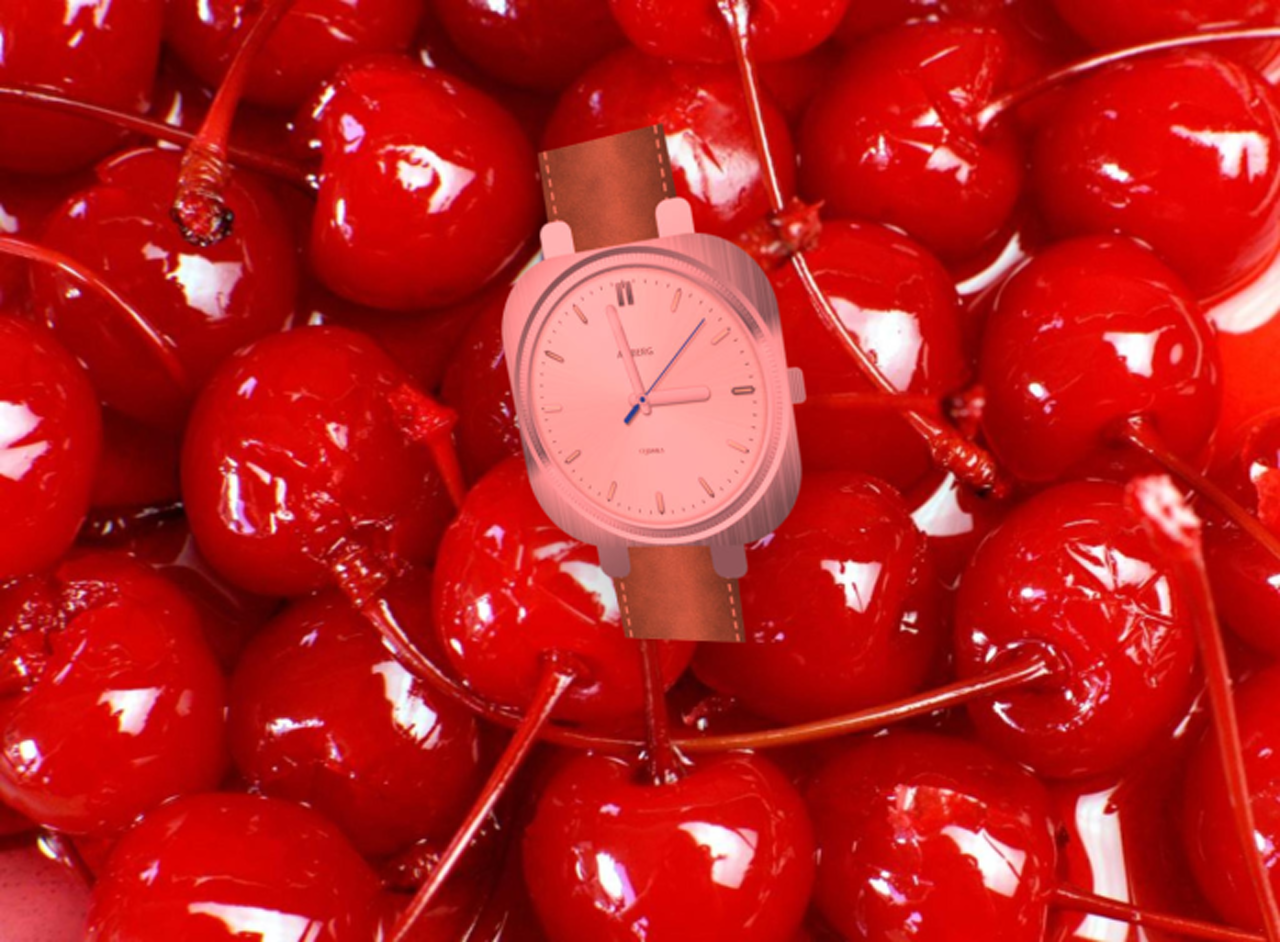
2:58:08
